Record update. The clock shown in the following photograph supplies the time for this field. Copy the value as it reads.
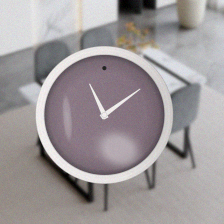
11:09
